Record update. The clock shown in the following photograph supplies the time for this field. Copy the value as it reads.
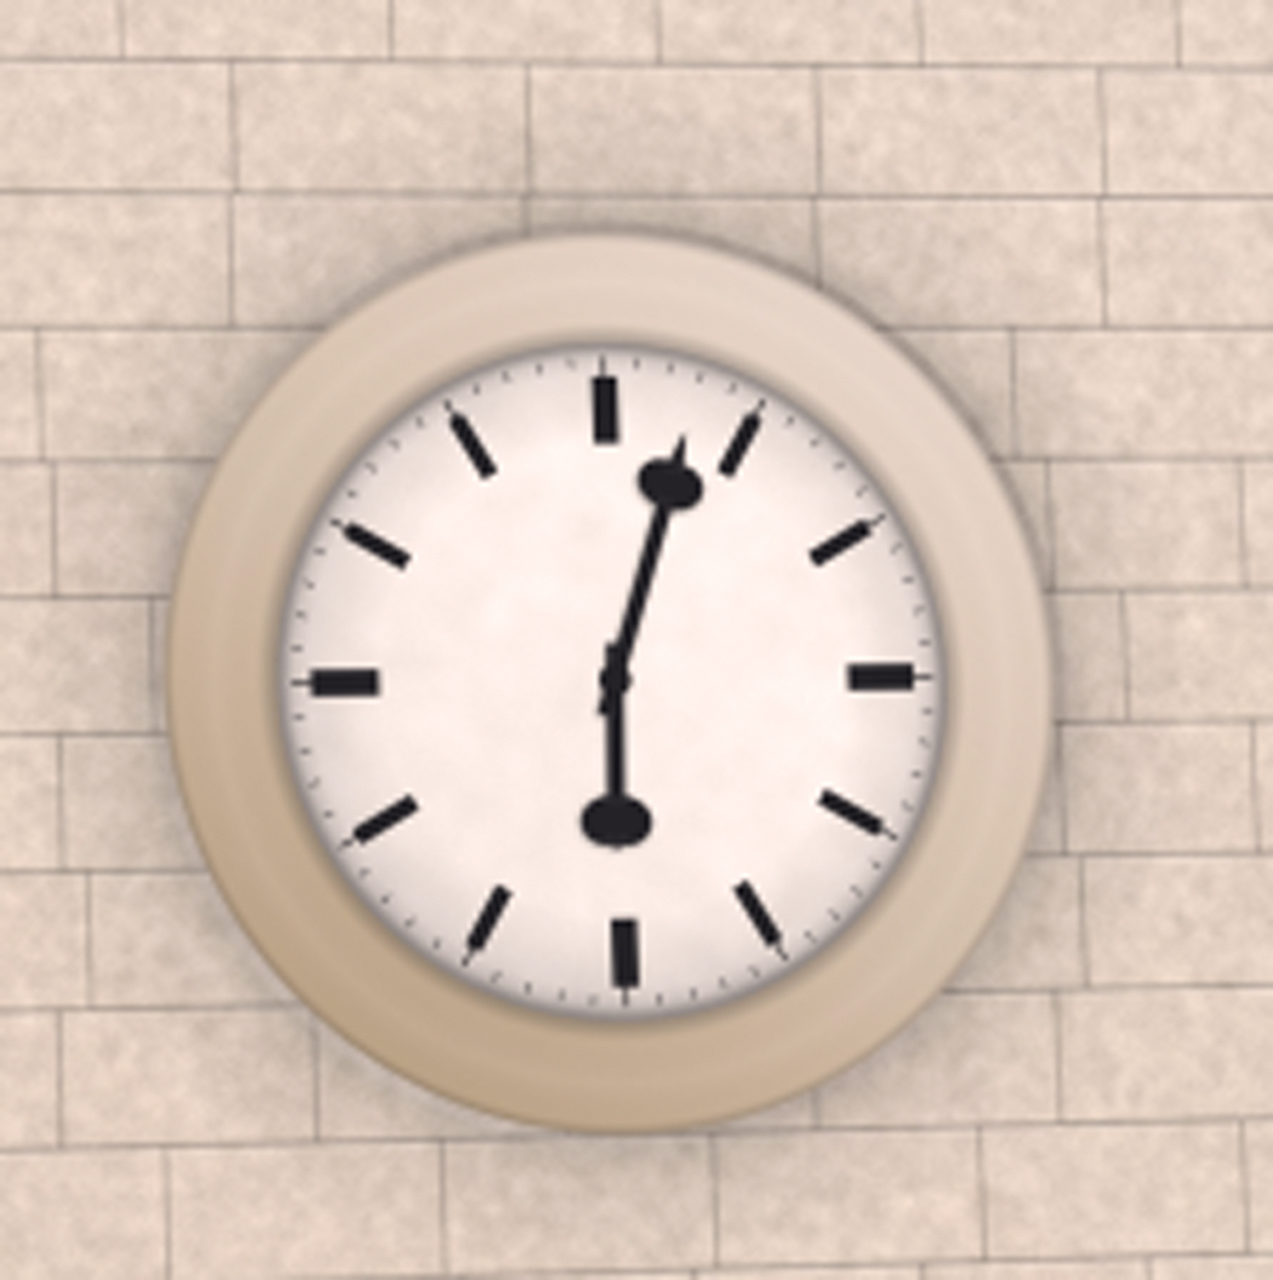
6:03
